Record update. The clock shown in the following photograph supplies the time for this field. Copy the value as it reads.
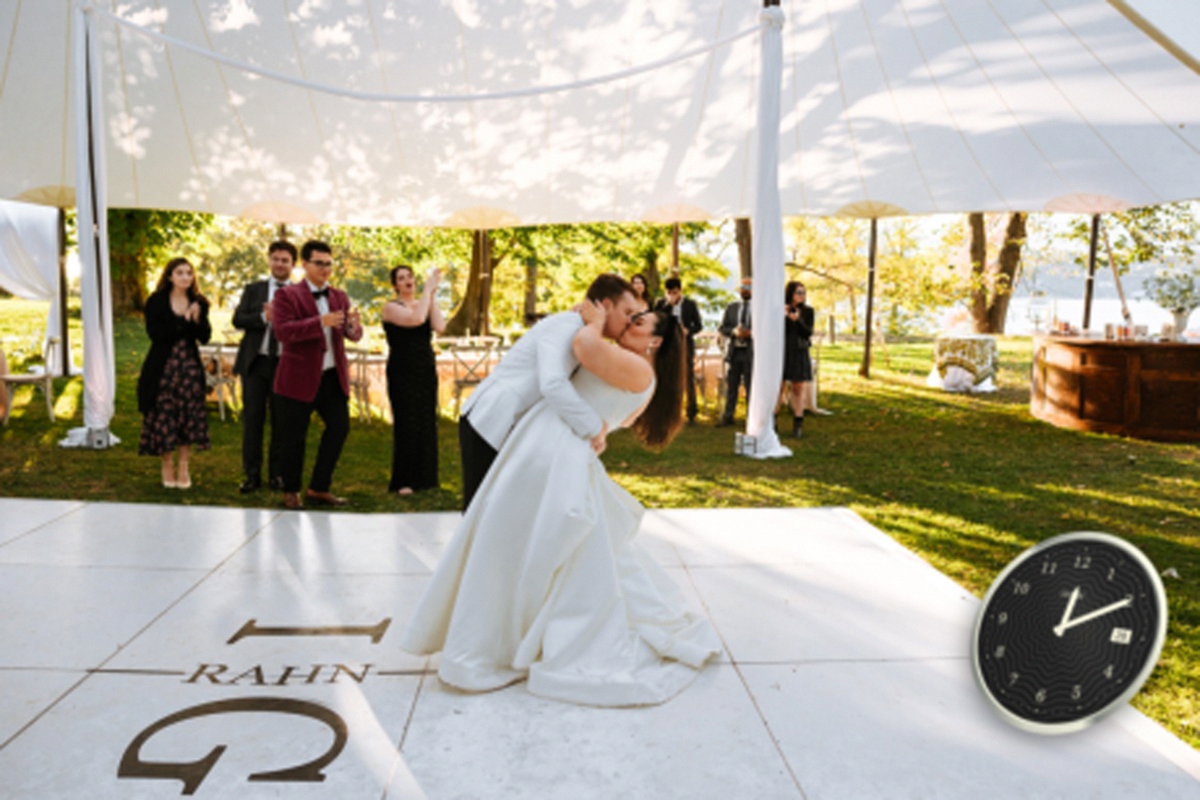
12:10
